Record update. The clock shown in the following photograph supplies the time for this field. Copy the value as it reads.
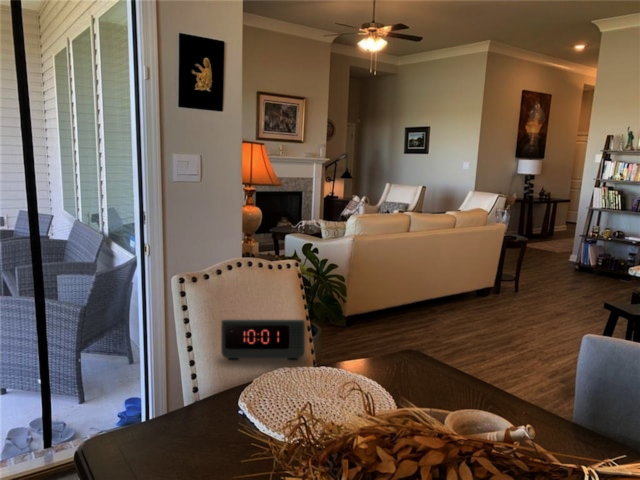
10:01
